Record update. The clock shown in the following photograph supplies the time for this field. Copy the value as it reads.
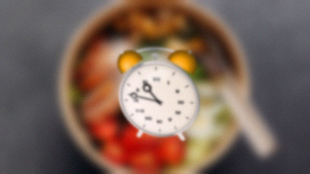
10:47
